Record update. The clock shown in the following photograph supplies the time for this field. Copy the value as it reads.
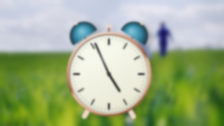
4:56
